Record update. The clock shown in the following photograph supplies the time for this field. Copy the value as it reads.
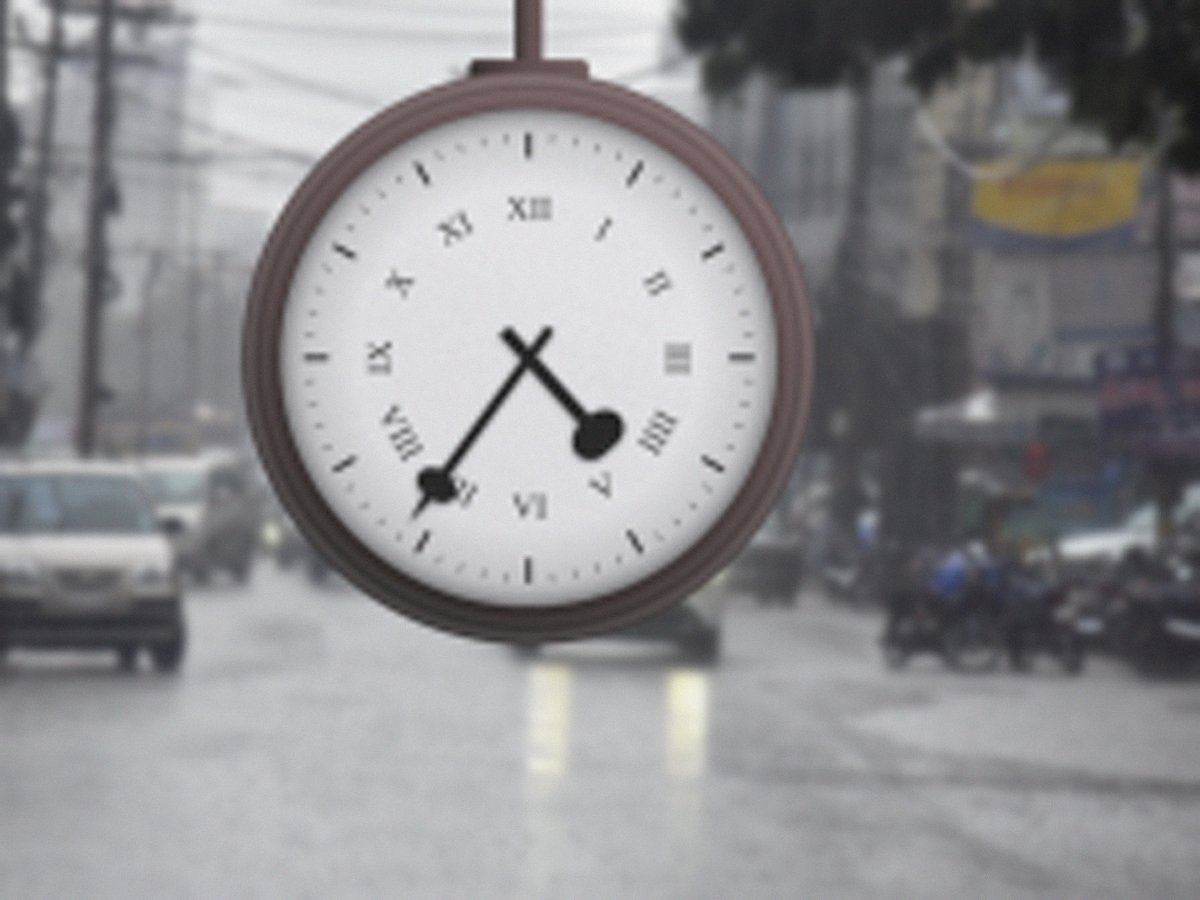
4:36
